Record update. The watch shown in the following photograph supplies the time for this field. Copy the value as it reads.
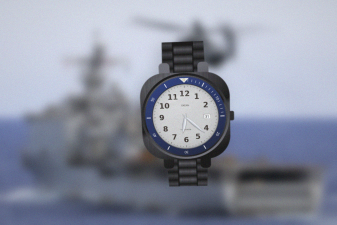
6:22
